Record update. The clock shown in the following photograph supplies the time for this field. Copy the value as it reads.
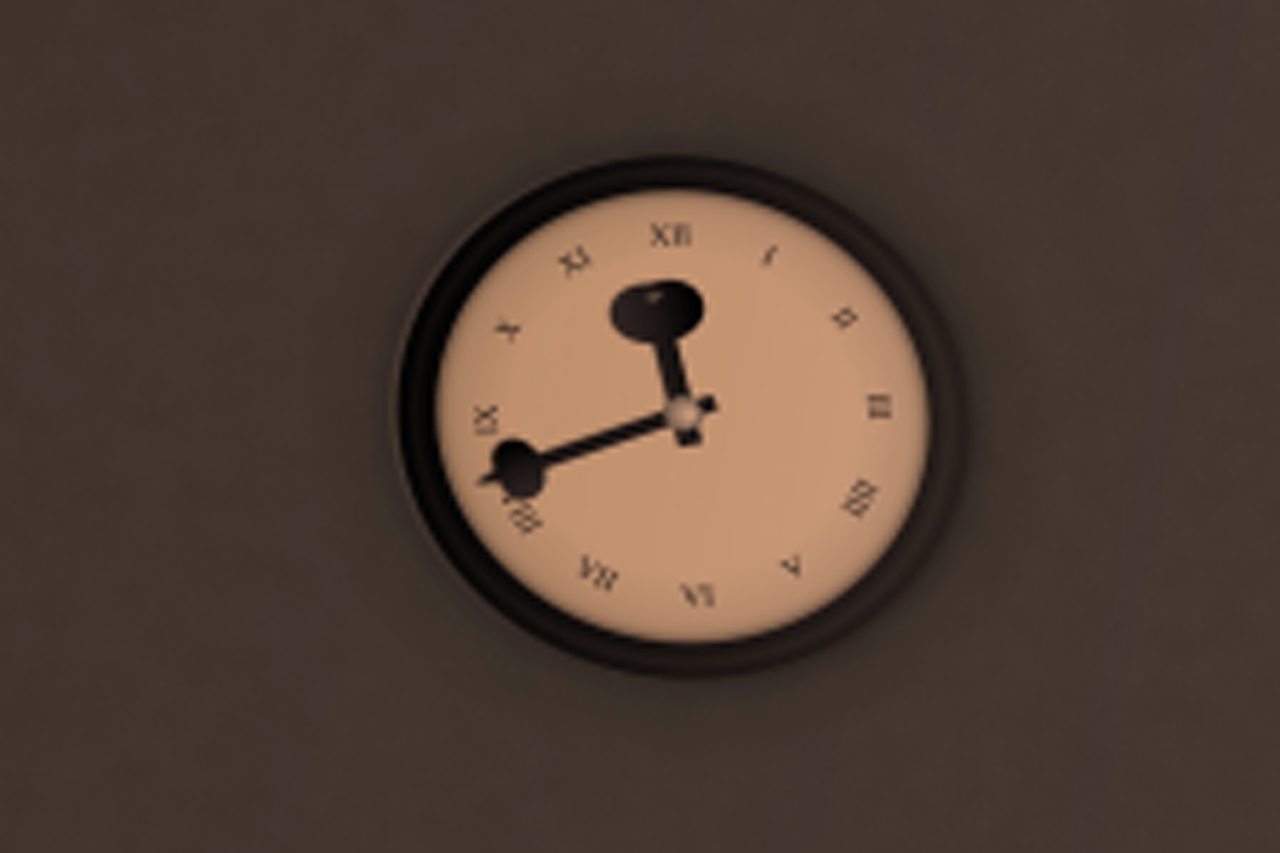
11:42
